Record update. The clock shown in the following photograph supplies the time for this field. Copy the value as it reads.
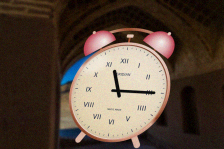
11:15
